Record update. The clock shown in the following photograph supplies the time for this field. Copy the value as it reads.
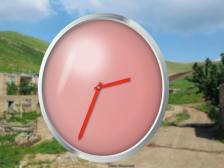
2:34
